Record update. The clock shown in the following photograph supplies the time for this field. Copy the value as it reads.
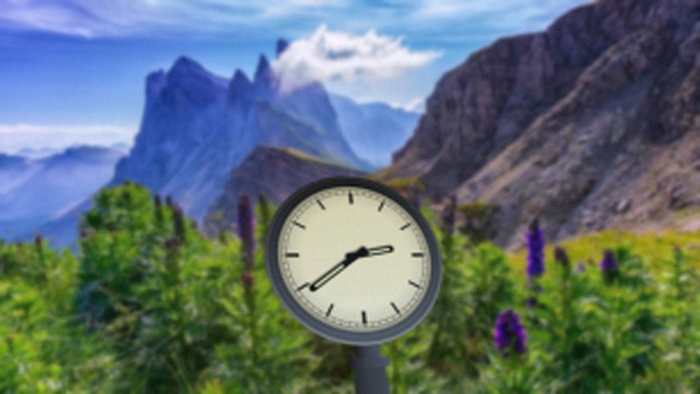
2:39
